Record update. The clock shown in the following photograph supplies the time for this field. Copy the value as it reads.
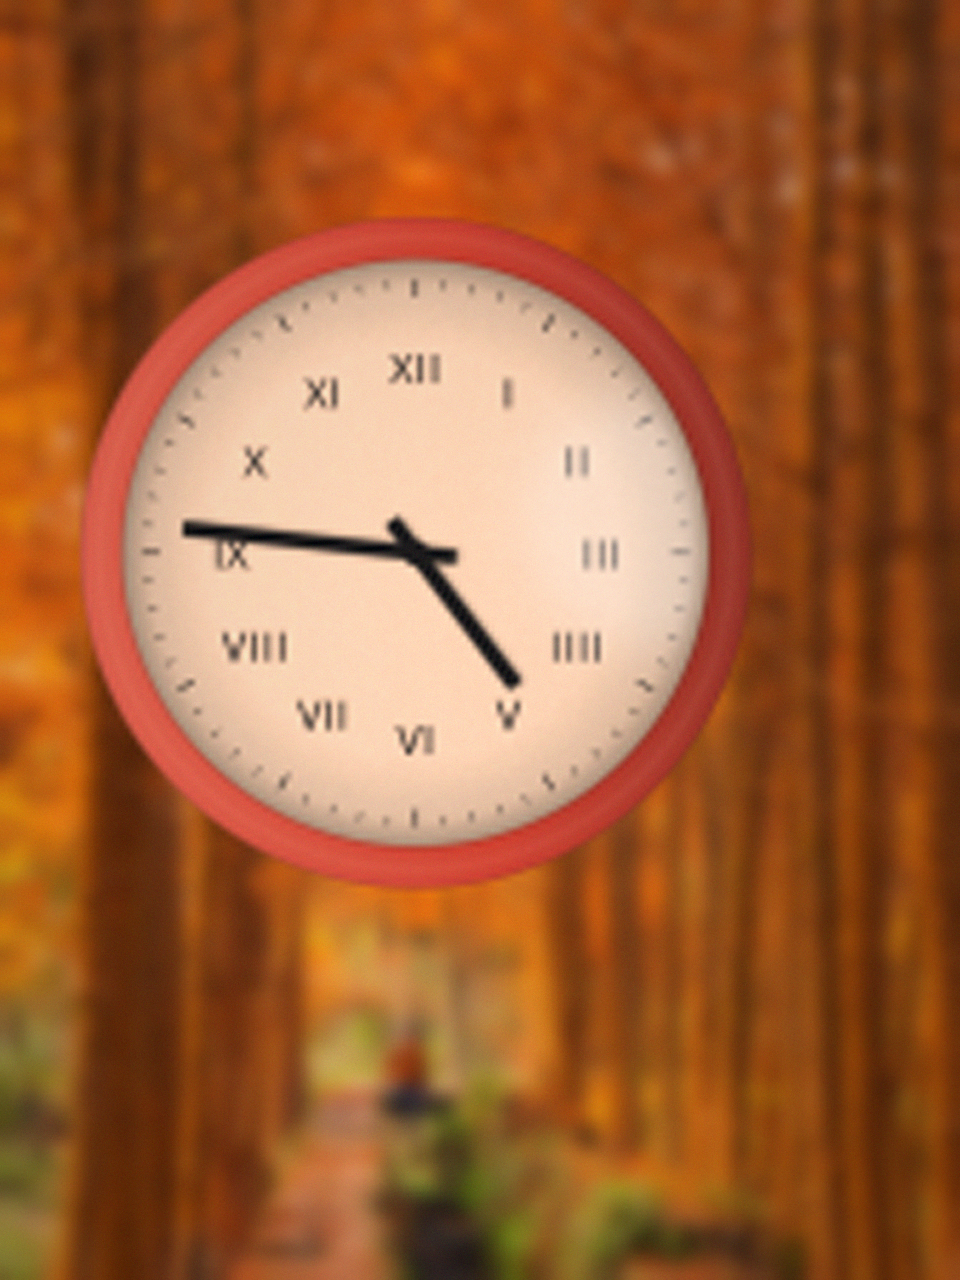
4:46
